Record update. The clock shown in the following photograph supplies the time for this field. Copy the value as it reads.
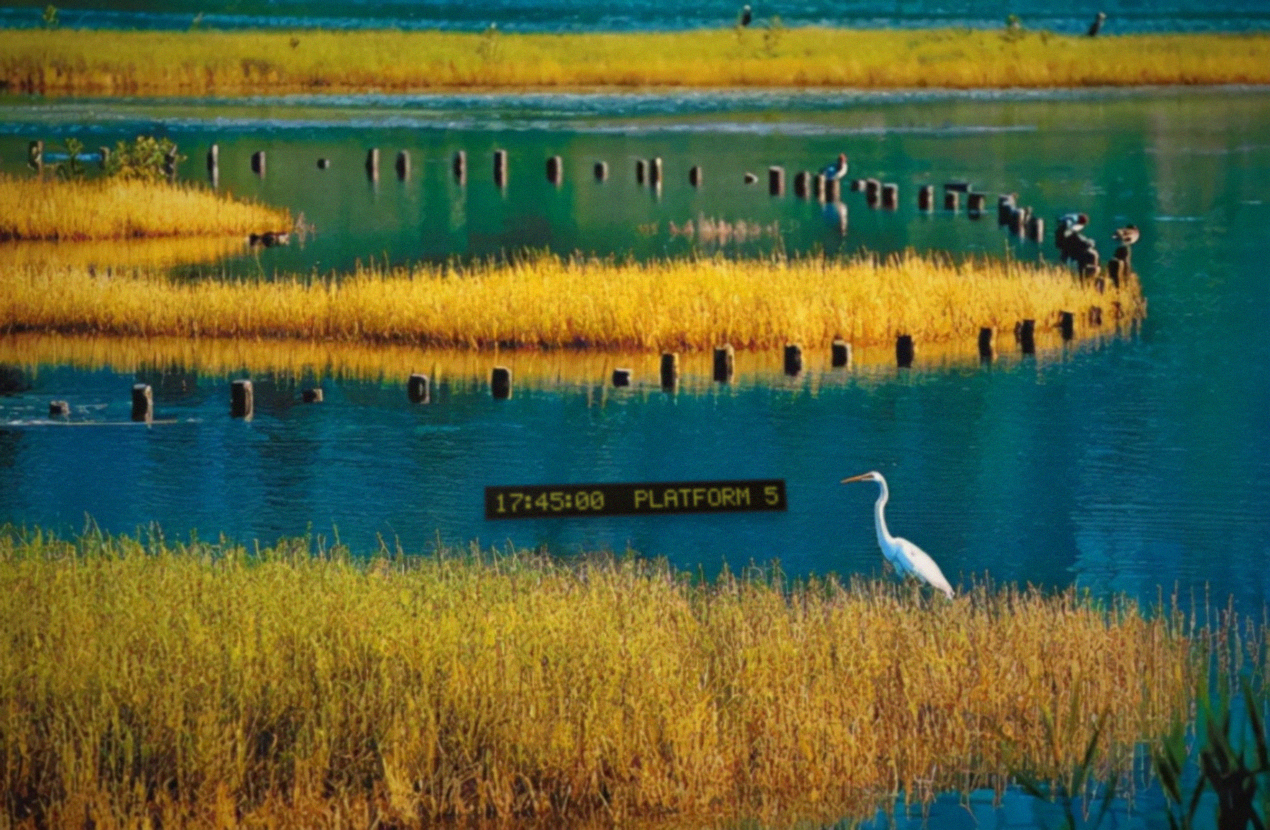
17:45:00
